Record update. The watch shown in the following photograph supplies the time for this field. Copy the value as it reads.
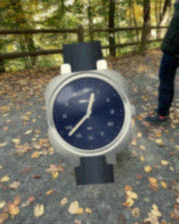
12:38
